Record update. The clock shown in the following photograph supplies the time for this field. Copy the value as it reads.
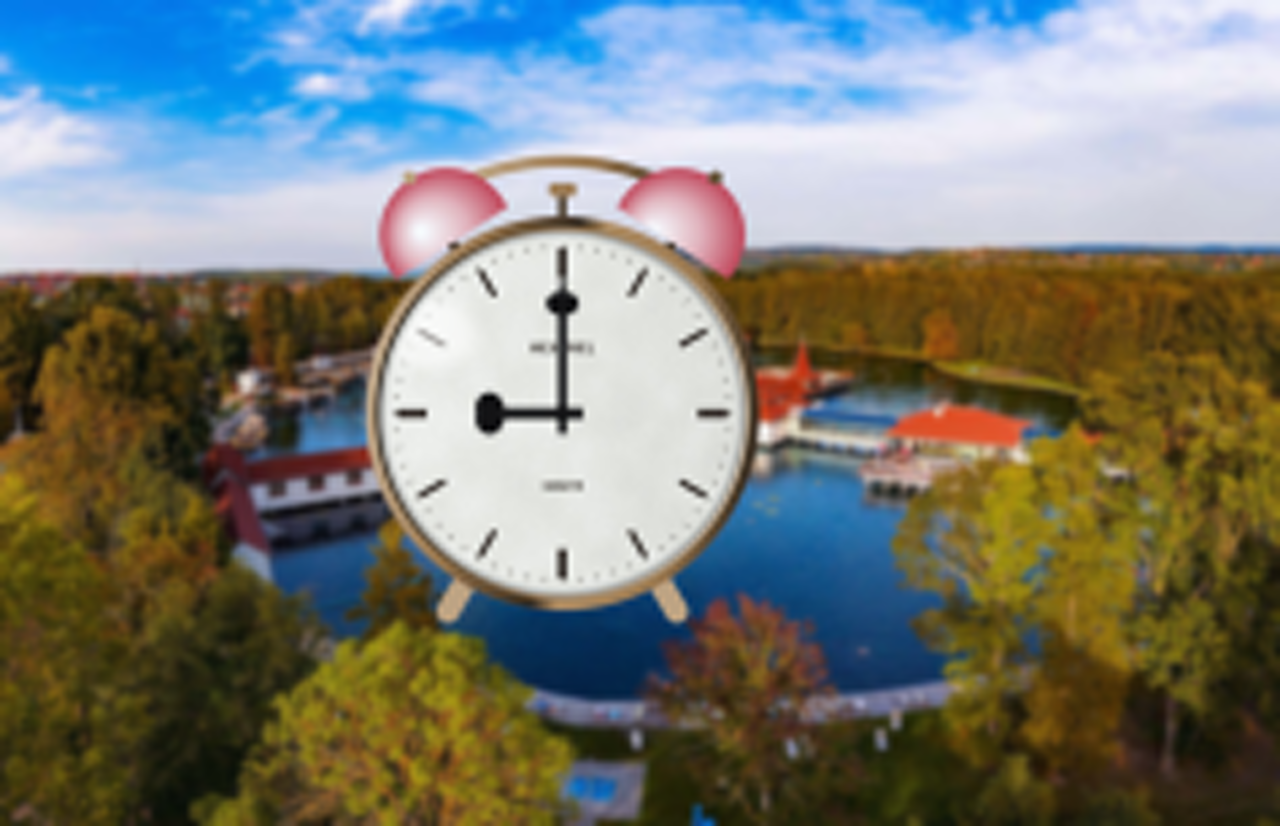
9:00
